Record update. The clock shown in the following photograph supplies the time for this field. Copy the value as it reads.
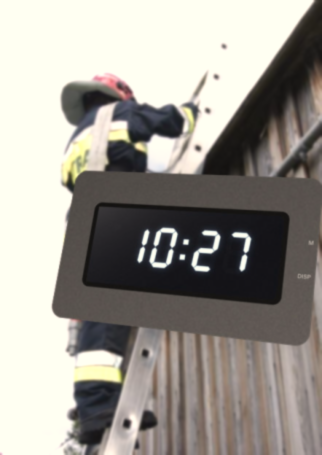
10:27
